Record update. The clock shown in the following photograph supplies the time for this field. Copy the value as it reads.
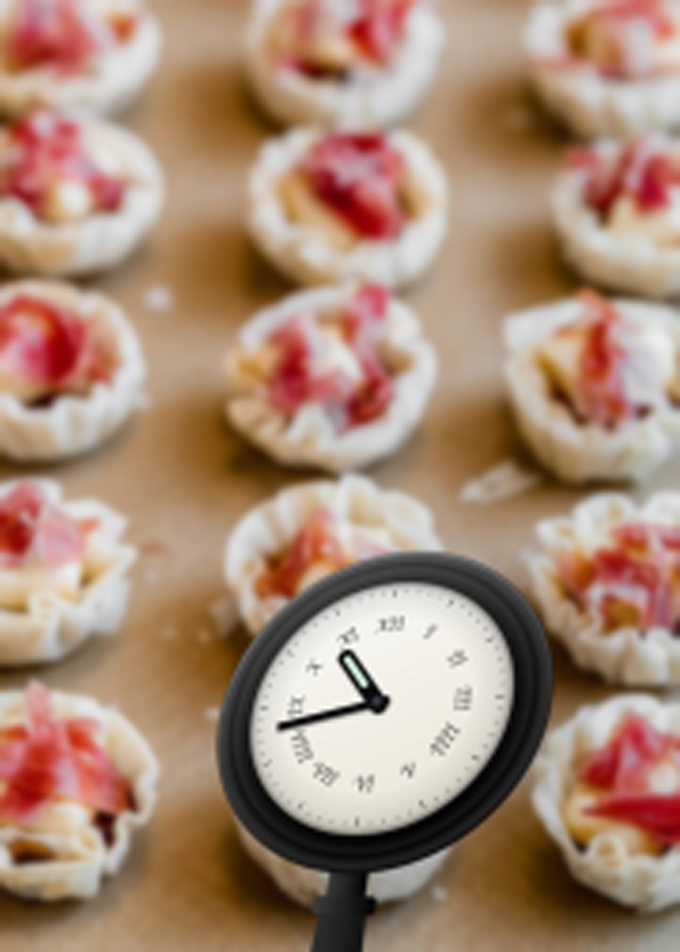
10:43
